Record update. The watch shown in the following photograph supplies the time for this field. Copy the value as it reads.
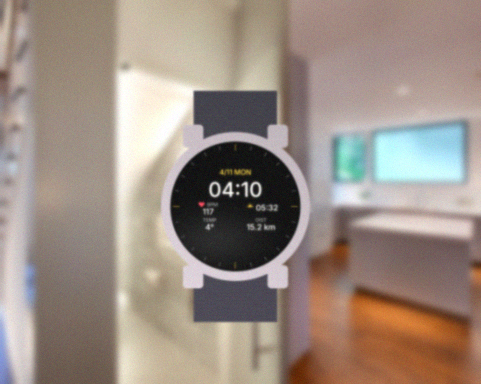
4:10
